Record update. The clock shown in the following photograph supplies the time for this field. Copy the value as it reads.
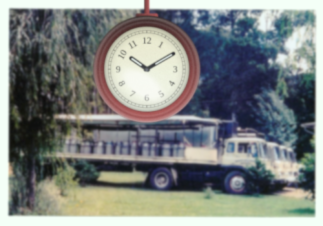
10:10
